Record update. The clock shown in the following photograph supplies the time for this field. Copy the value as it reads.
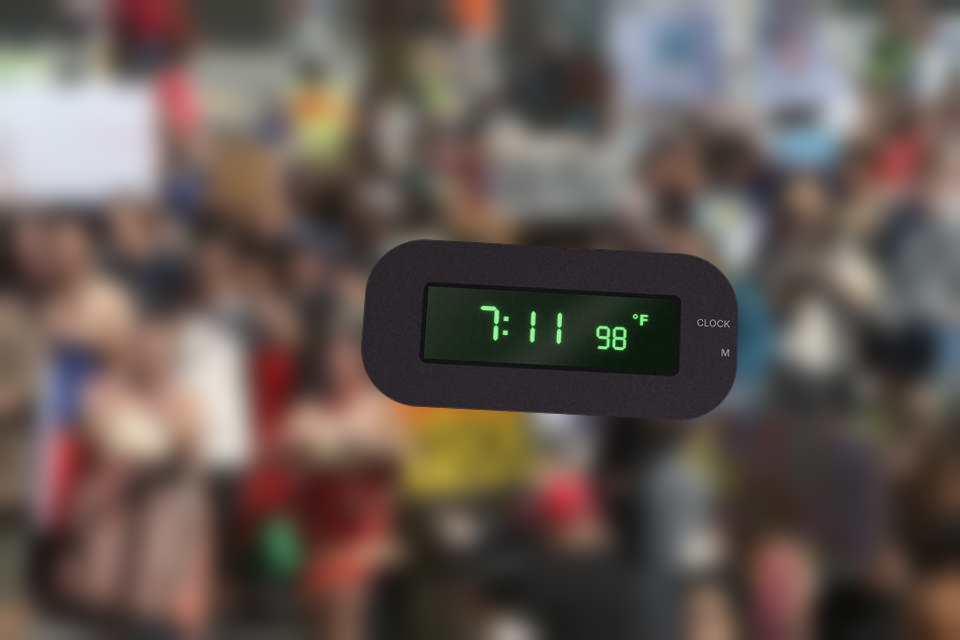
7:11
